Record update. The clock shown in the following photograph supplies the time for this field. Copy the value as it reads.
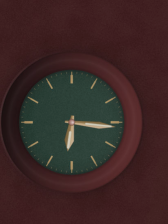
6:16
